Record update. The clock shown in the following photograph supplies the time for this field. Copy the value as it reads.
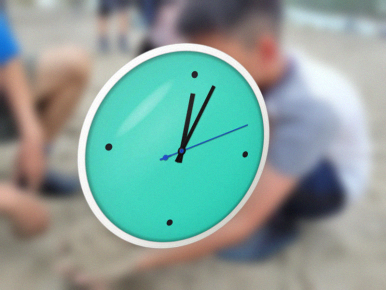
12:03:11
